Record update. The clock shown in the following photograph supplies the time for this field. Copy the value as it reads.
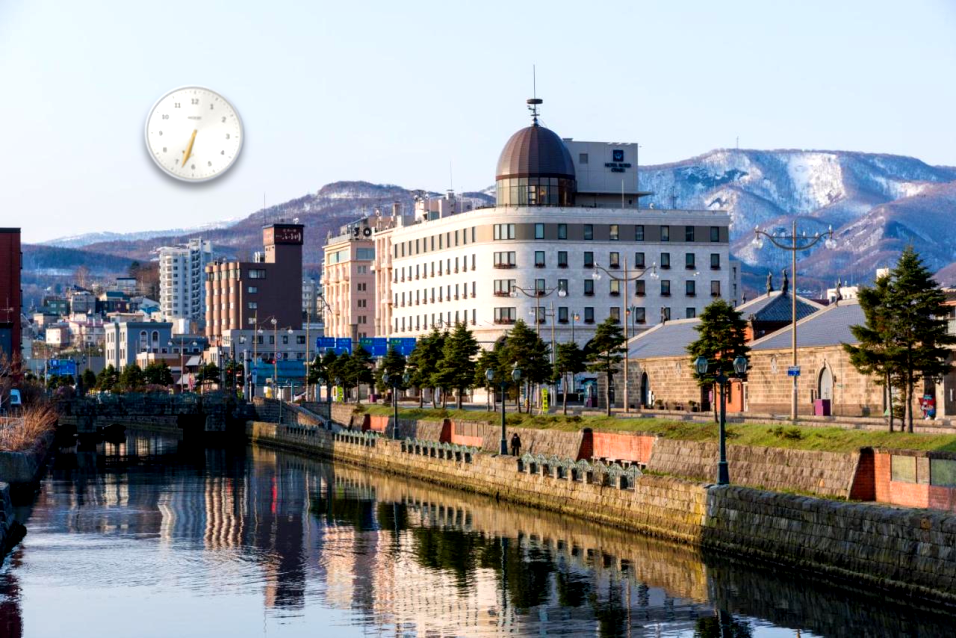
6:33
